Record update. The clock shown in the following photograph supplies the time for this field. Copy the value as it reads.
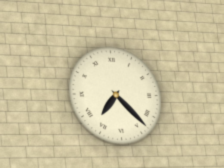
7:23
